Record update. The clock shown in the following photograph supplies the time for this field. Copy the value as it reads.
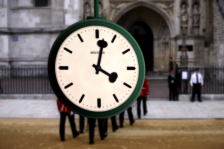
4:02
